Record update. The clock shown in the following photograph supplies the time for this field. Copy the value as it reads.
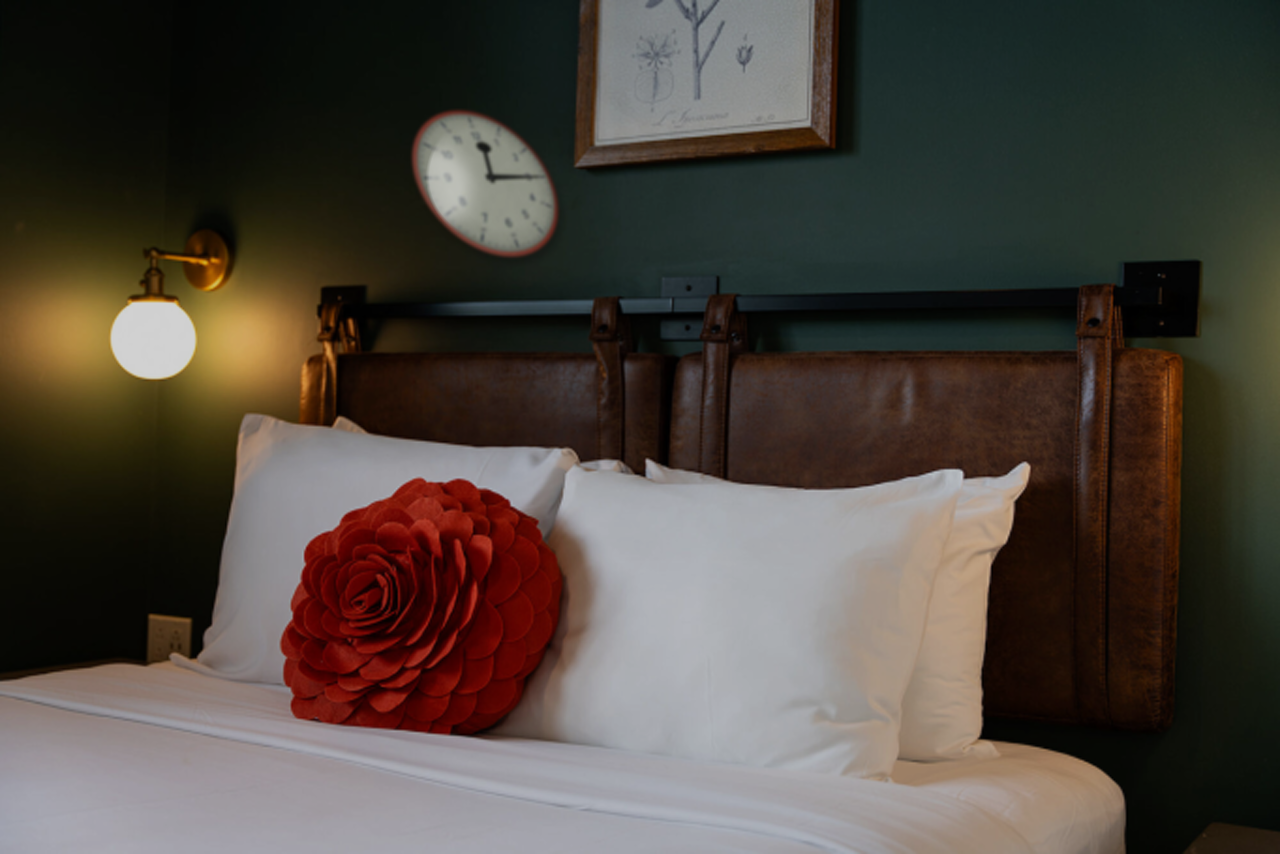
12:15
